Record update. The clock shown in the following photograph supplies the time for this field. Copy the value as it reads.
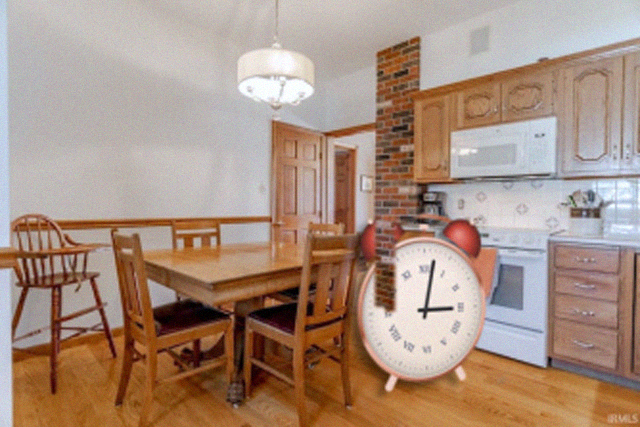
3:02
